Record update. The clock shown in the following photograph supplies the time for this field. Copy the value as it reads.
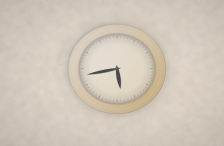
5:43
